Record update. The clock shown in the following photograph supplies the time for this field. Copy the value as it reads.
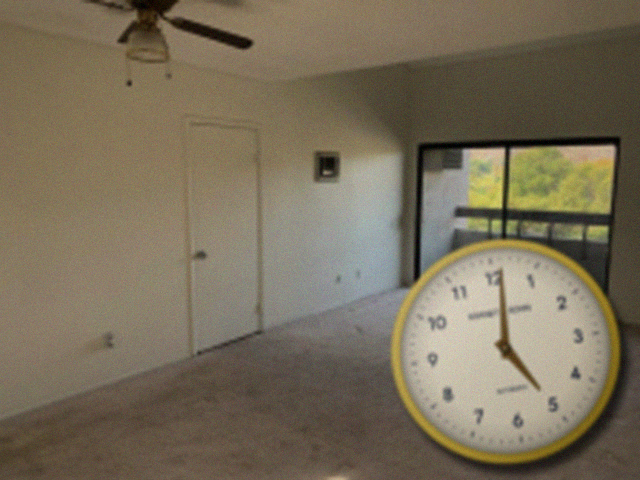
5:01
